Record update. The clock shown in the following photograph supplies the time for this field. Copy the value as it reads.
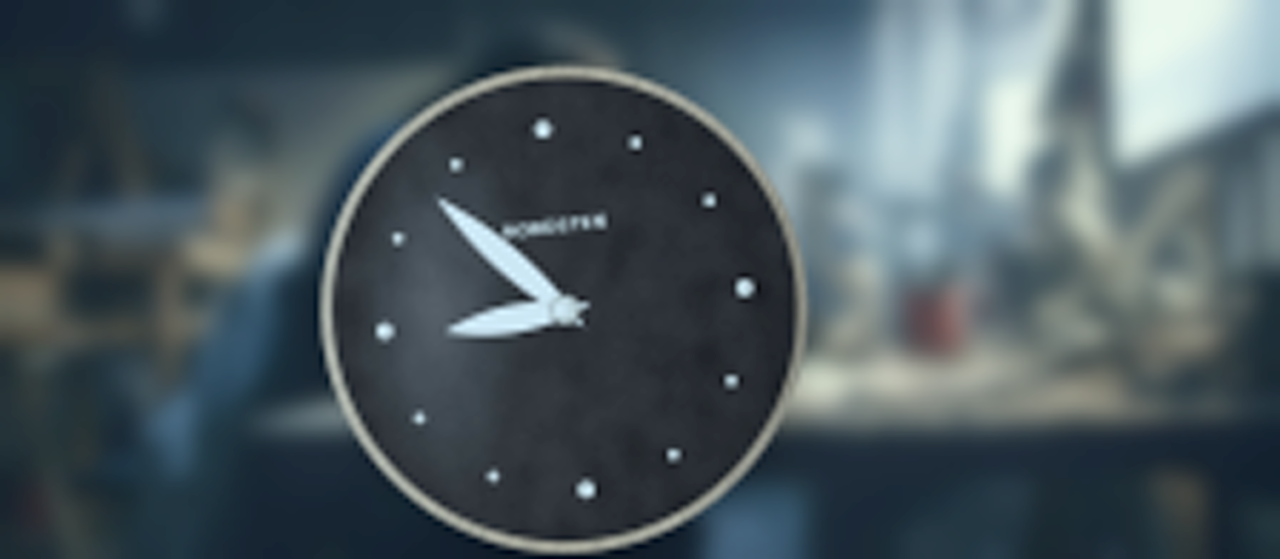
8:53
